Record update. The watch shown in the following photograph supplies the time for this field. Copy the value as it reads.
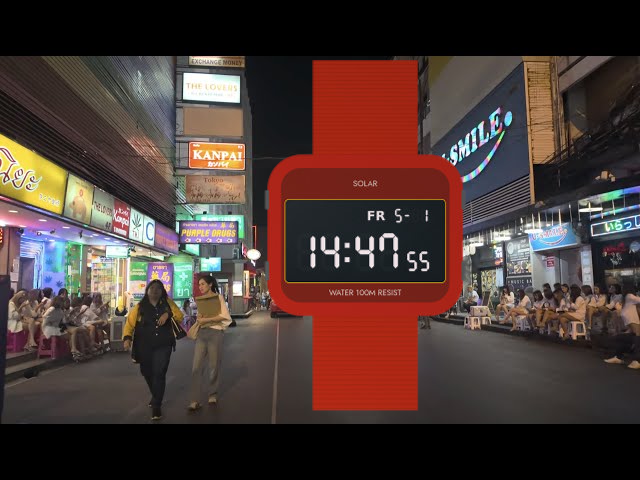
14:47:55
